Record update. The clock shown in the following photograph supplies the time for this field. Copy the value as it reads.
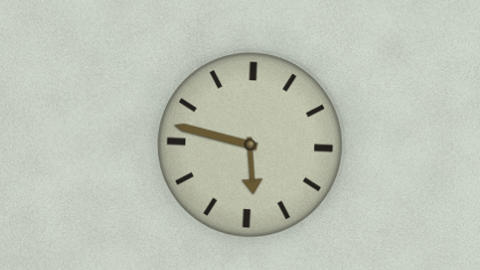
5:47
